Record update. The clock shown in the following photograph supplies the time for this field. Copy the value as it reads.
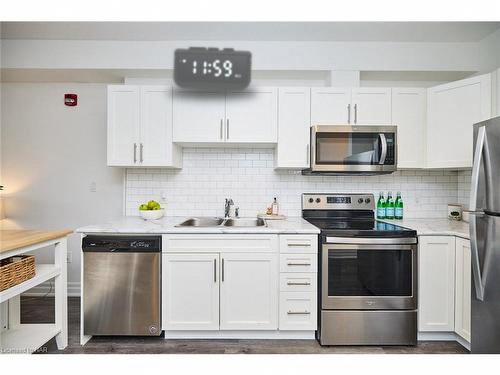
11:59
